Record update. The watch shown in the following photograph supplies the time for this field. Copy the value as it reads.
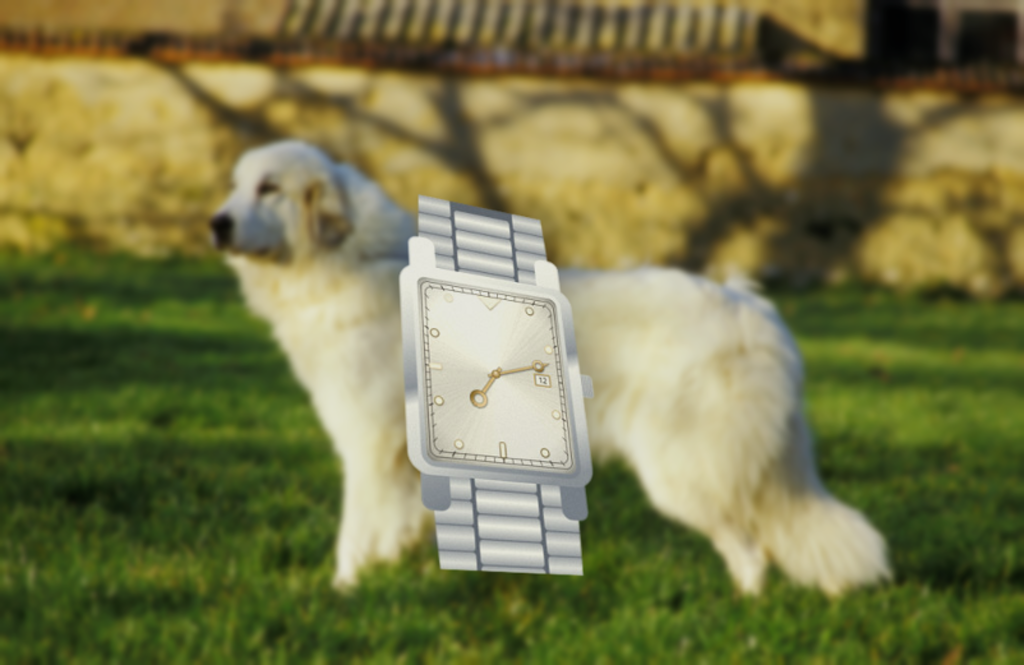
7:12
